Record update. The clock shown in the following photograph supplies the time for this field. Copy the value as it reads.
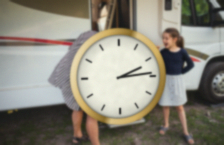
2:14
